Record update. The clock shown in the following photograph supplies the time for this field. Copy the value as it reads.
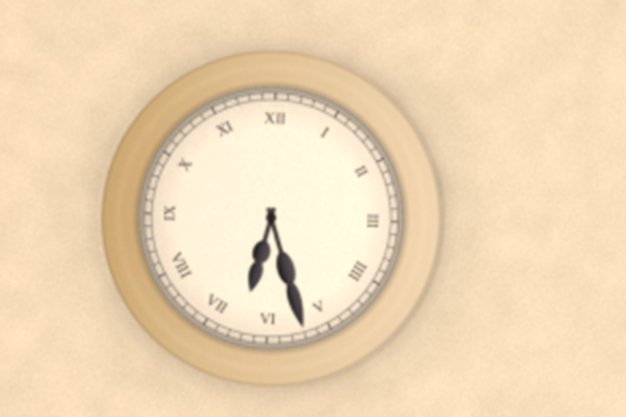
6:27
